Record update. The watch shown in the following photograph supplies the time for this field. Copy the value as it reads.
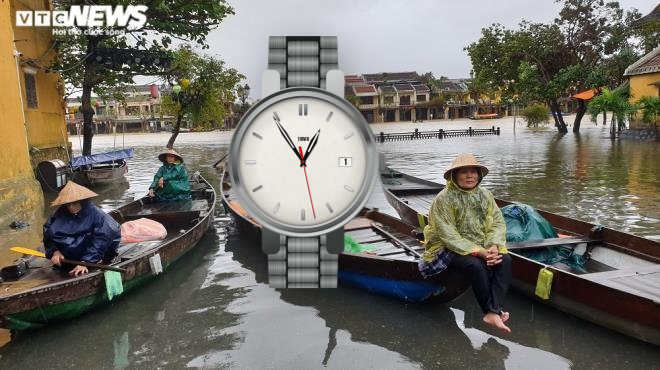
12:54:28
